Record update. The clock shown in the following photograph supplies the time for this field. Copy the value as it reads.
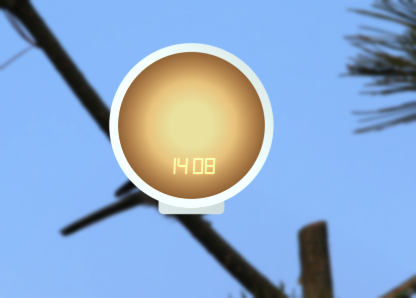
14:08
